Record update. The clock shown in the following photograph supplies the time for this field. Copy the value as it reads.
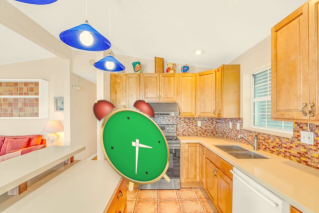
3:34
